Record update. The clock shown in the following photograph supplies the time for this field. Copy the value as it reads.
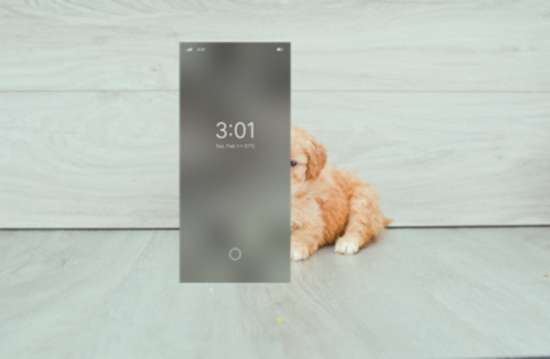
3:01
